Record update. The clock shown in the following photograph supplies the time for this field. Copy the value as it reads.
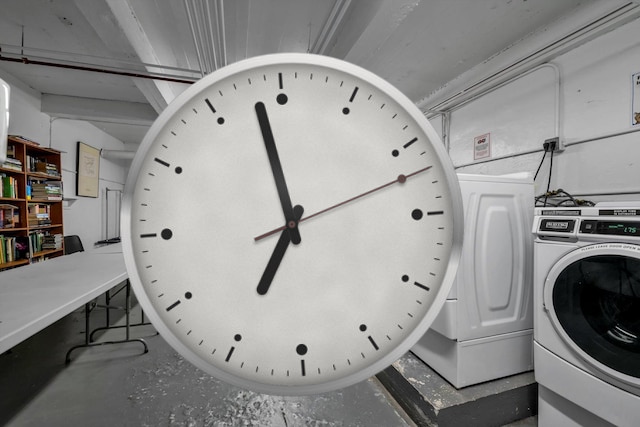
6:58:12
